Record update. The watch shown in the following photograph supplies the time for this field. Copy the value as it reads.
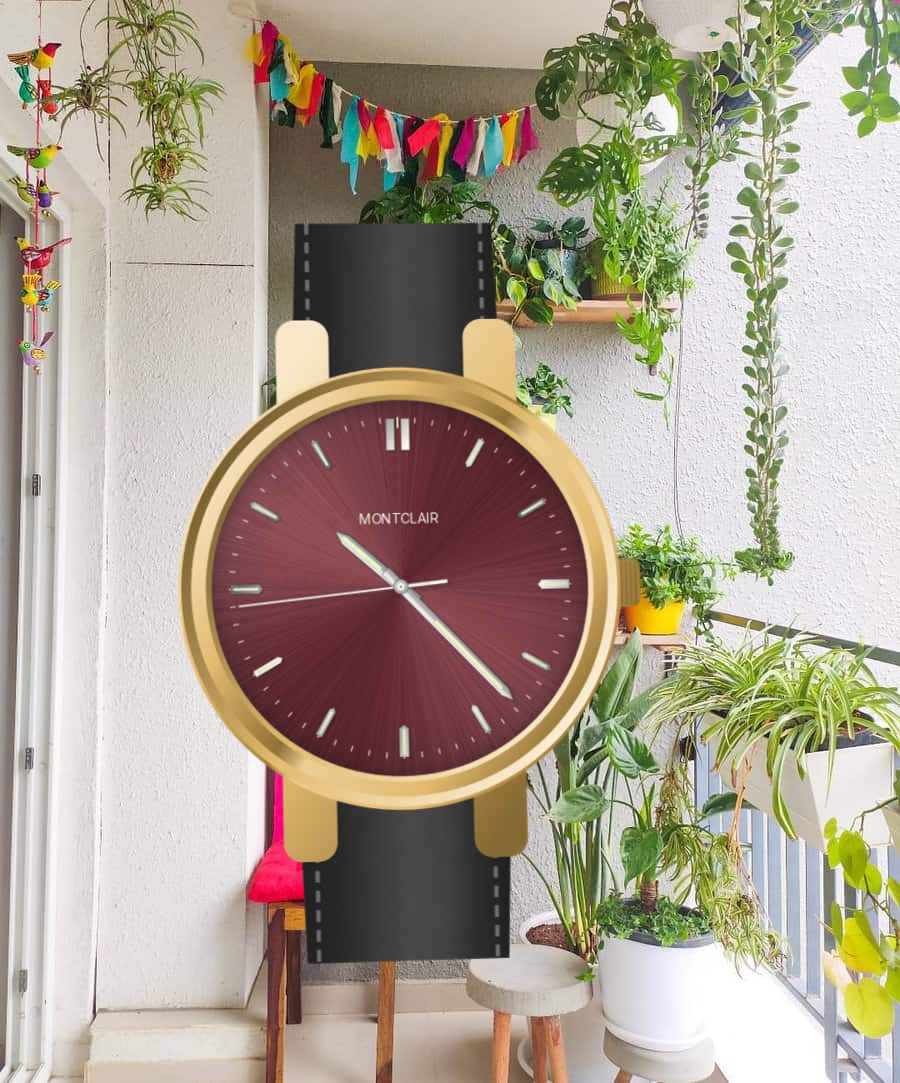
10:22:44
